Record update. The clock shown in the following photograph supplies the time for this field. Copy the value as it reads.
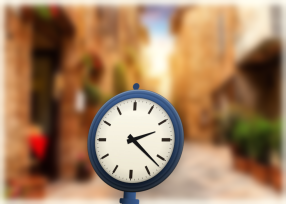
2:22
